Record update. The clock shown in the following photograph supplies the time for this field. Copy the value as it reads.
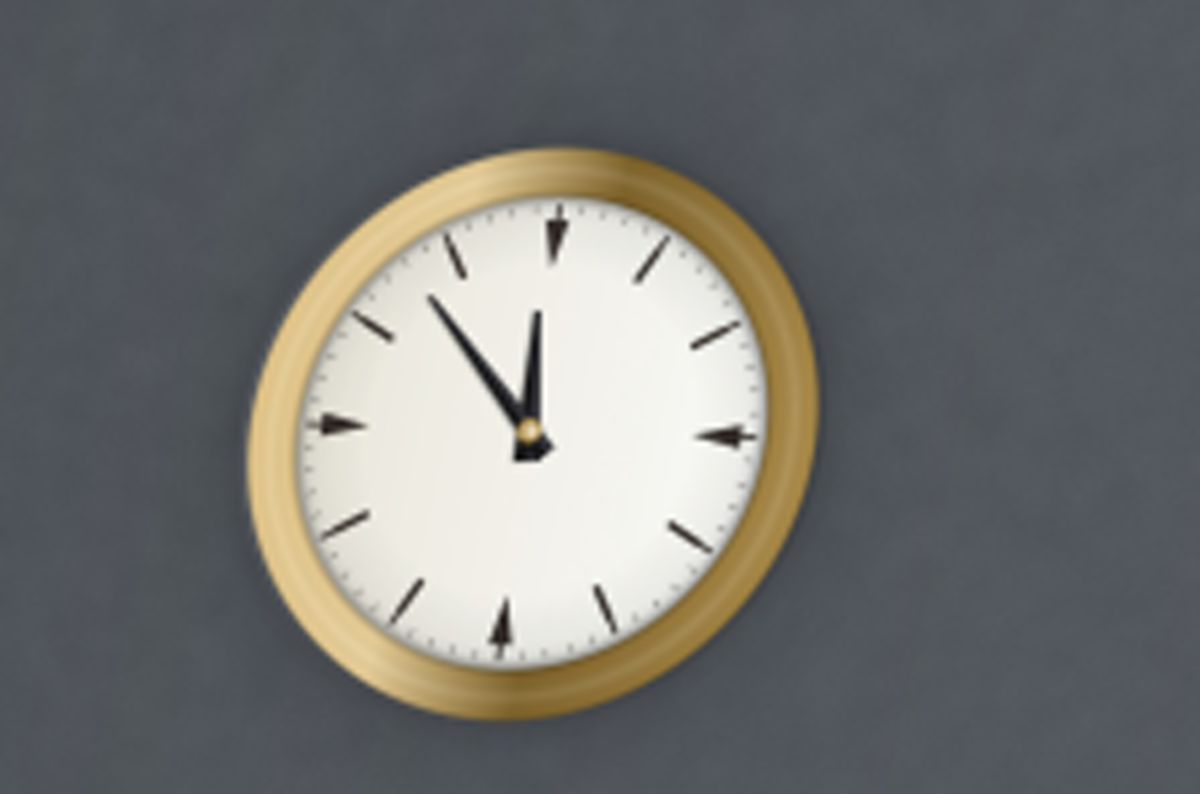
11:53
